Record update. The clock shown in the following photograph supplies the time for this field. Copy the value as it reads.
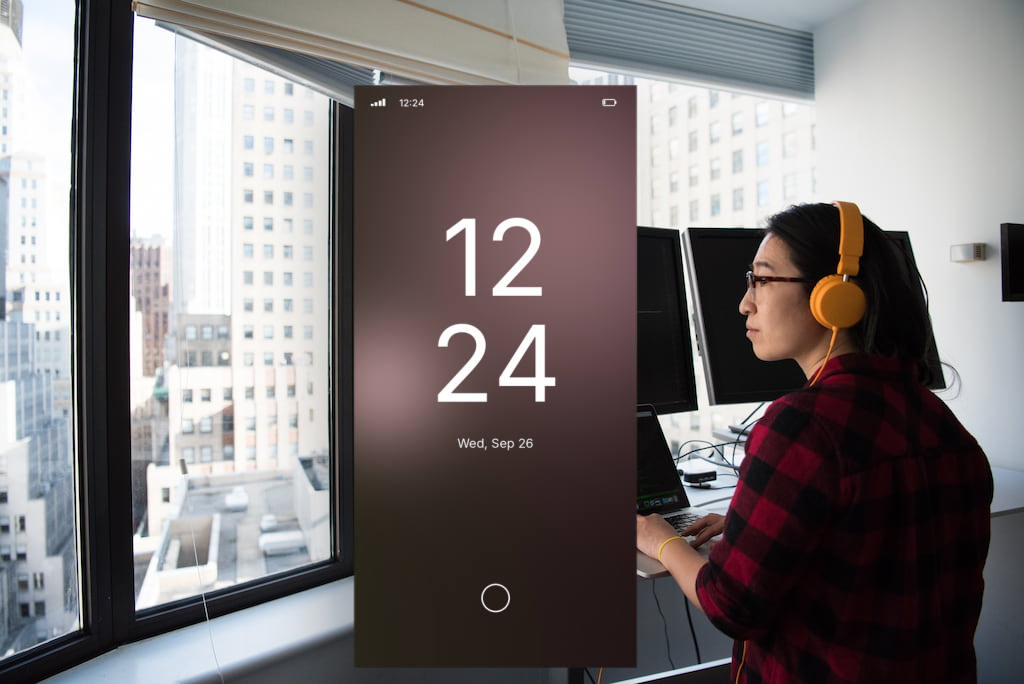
12:24
